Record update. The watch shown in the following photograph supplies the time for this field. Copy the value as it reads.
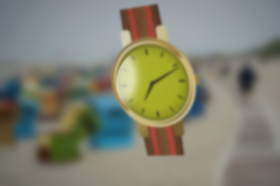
7:11
